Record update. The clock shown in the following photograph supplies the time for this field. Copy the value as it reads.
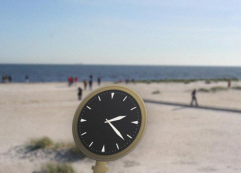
2:22
